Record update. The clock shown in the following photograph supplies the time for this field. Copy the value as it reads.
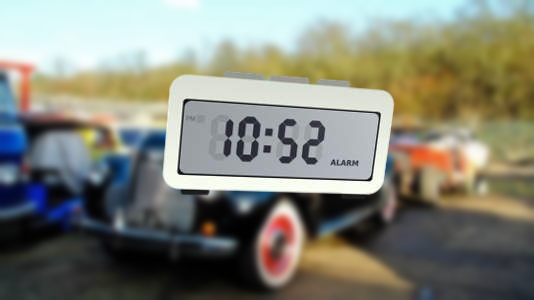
10:52
